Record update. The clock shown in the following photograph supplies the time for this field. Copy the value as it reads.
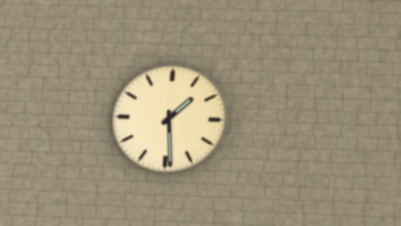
1:29
